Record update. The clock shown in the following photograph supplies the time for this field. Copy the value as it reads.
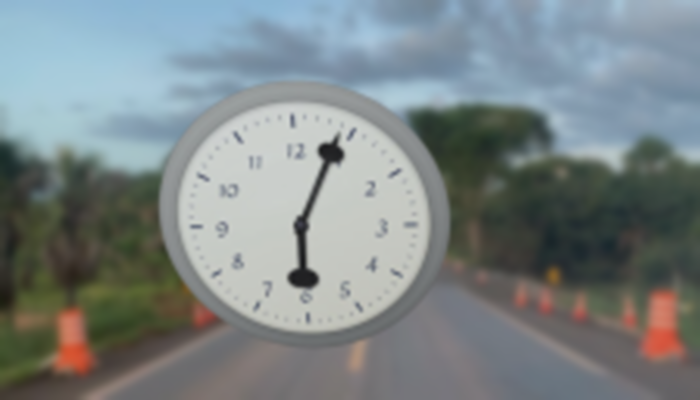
6:04
